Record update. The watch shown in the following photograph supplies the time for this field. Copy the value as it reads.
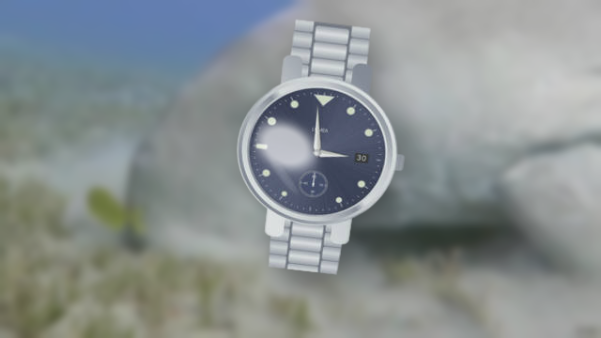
2:59
